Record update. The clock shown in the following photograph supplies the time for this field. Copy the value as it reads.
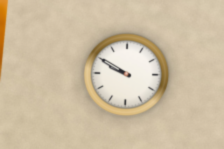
9:50
